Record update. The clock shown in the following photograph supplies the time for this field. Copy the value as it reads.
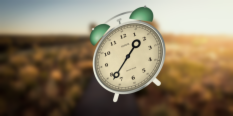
1:38
